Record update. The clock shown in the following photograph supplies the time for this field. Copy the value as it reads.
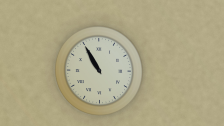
10:55
